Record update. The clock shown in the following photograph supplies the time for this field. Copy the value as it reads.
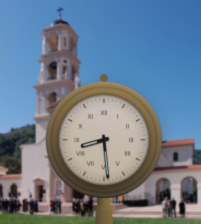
8:29
